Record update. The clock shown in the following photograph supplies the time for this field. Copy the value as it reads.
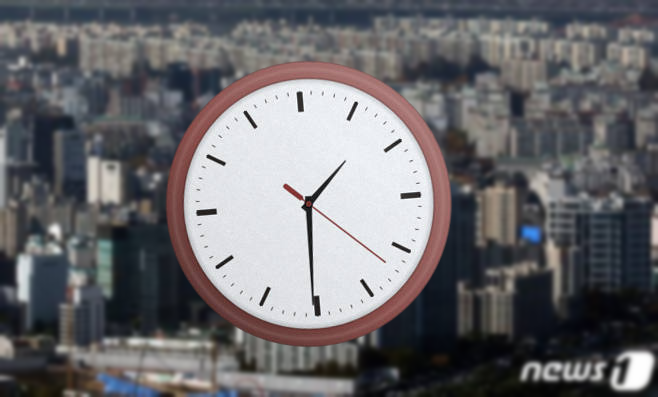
1:30:22
